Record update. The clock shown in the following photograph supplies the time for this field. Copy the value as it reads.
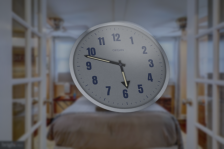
5:48
